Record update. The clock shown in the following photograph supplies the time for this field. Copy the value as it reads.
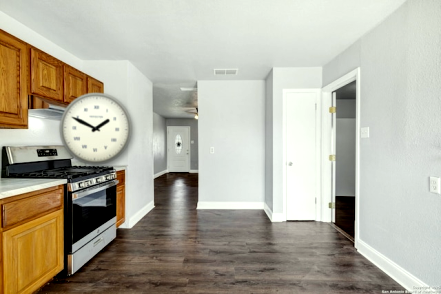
1:49
